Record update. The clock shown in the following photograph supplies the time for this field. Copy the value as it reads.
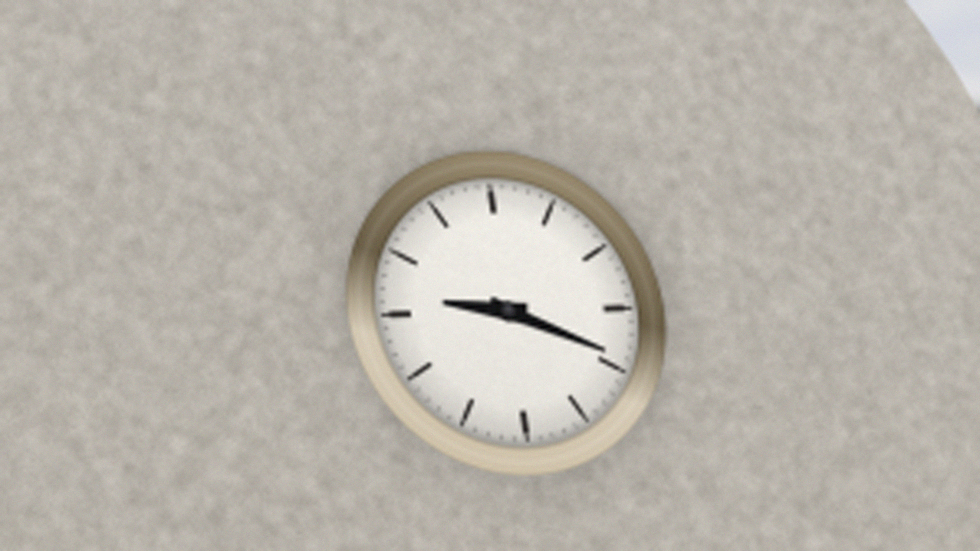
9:19
